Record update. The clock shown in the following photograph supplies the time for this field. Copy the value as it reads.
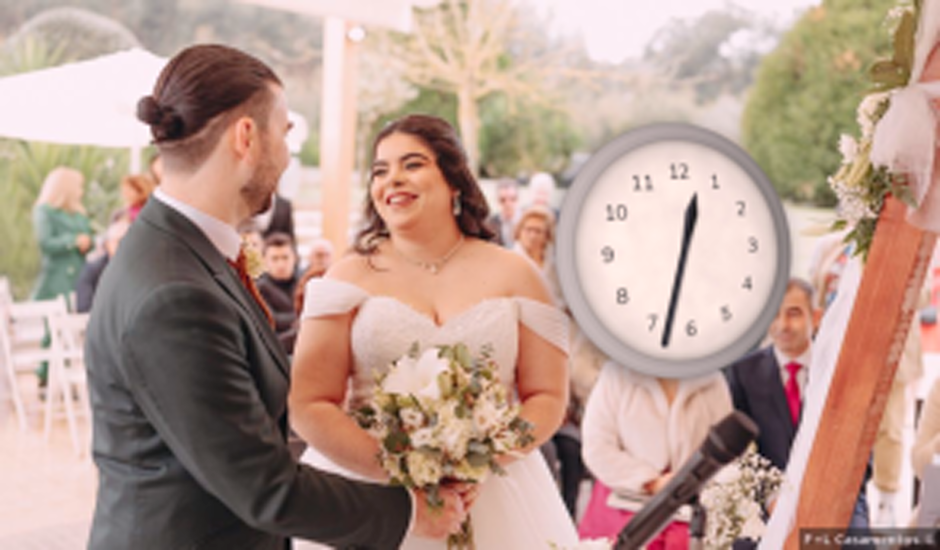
12:33
